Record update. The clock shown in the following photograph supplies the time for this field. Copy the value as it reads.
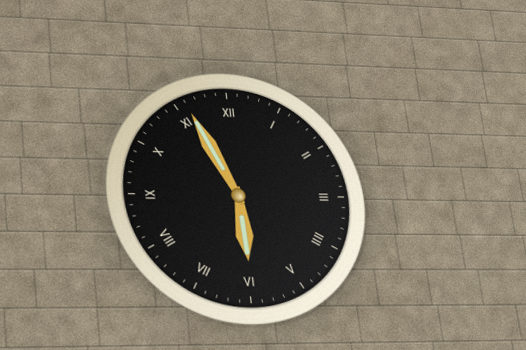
5:56
